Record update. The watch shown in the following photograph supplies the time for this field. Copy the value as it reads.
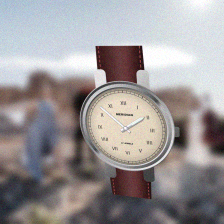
1:52
